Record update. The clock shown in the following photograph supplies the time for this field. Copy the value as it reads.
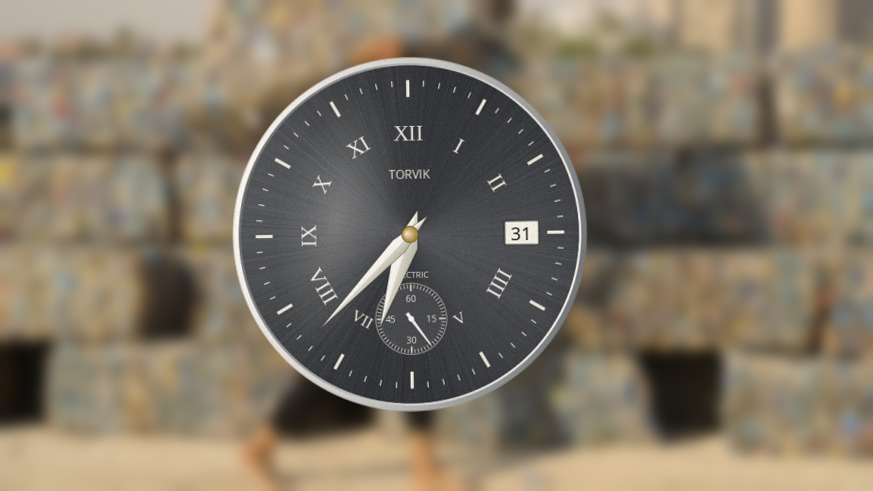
6:37:24
